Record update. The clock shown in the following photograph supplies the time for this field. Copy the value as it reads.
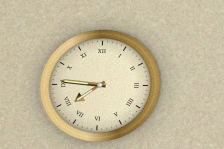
7:46
